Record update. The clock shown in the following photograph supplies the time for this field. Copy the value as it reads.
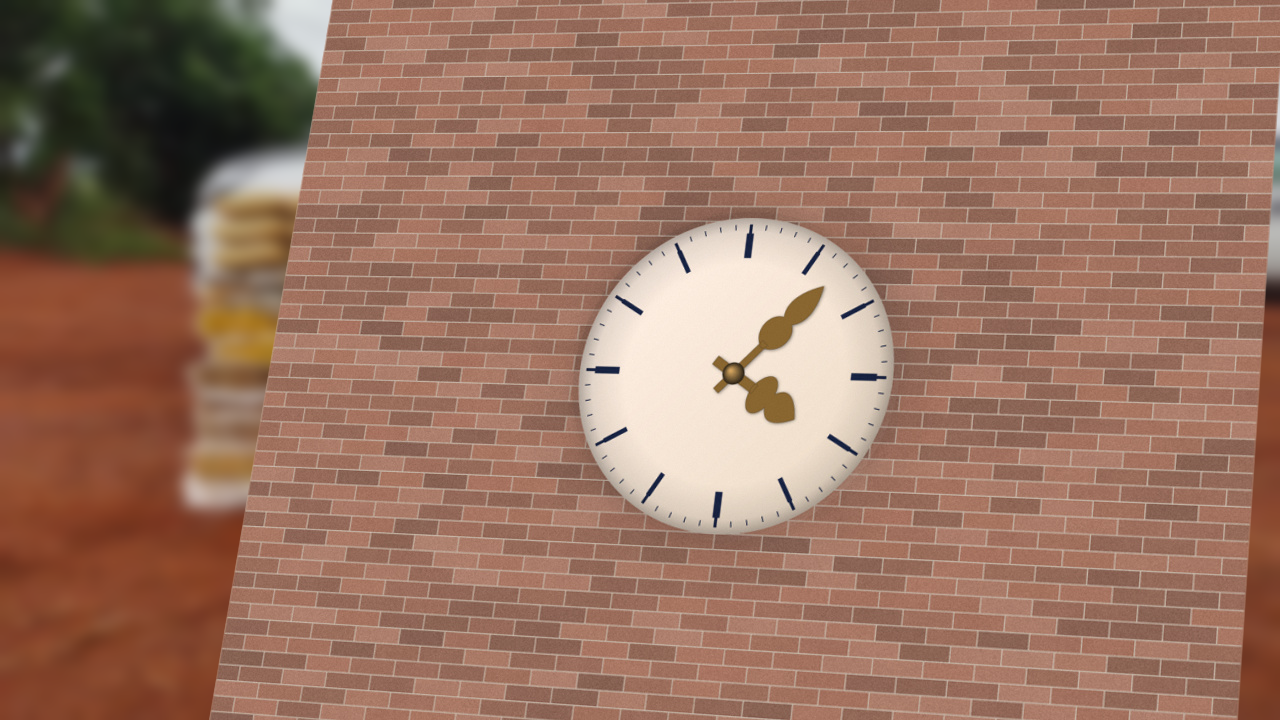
4:07
